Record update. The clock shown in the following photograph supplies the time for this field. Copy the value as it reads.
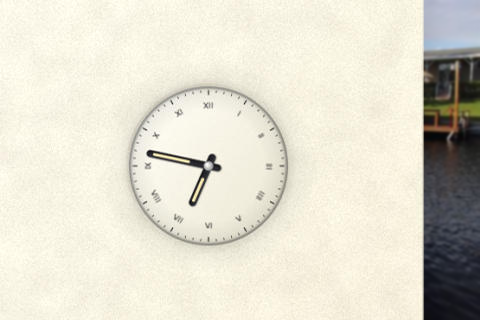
6:47
